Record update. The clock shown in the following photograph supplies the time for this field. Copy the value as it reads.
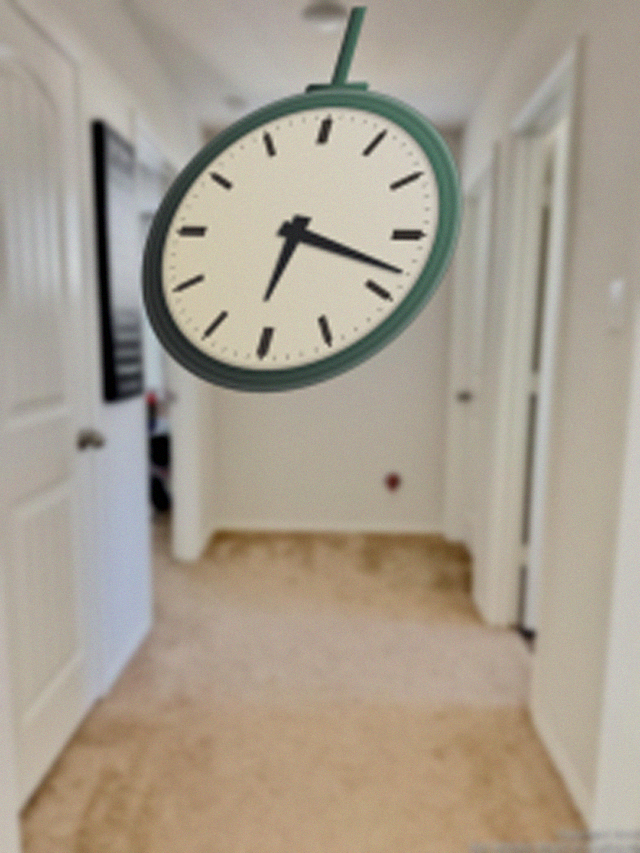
6:18
